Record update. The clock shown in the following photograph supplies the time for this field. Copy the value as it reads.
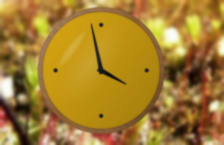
3:58
